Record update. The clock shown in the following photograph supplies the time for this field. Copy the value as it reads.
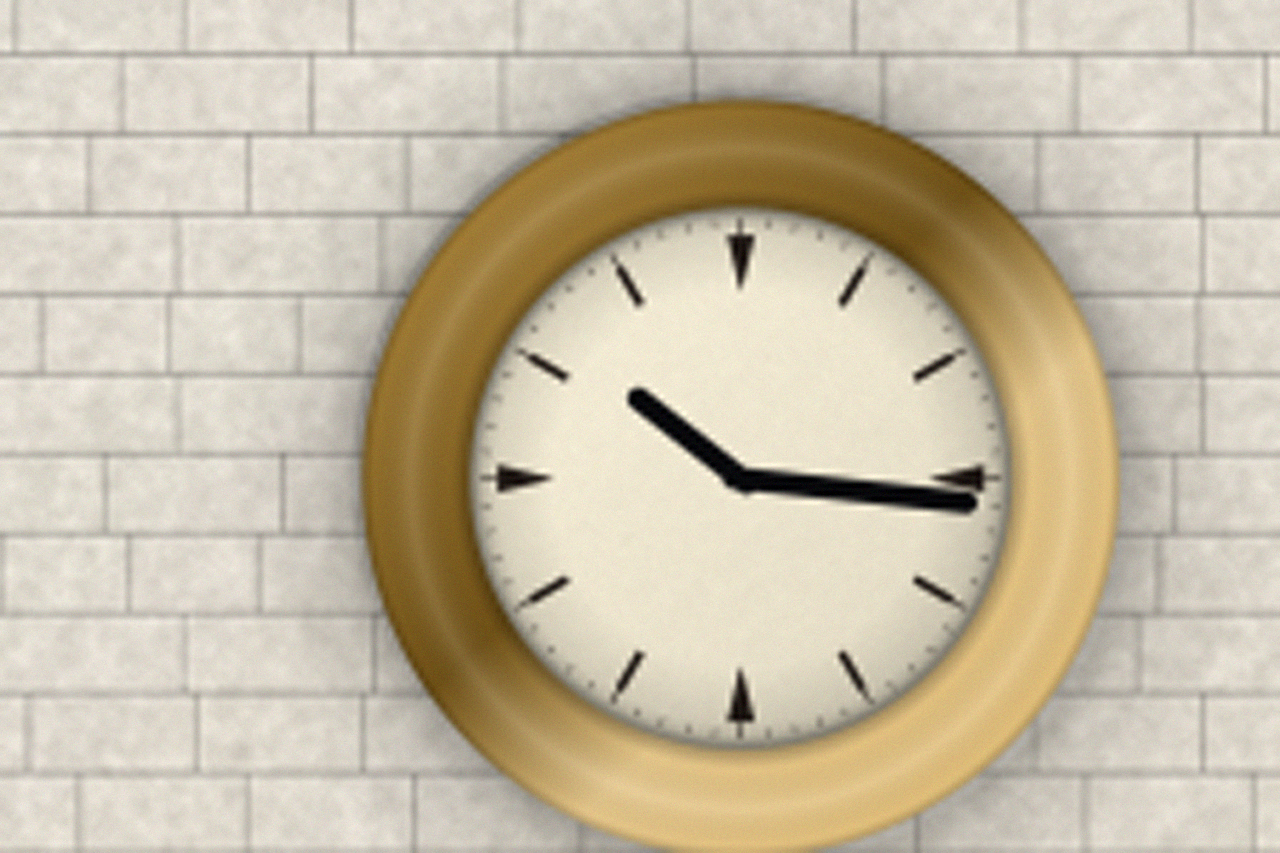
10:16
